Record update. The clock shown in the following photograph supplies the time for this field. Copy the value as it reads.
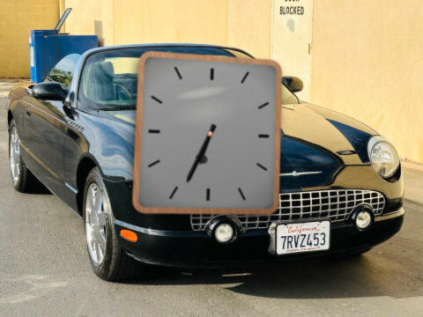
6:34
